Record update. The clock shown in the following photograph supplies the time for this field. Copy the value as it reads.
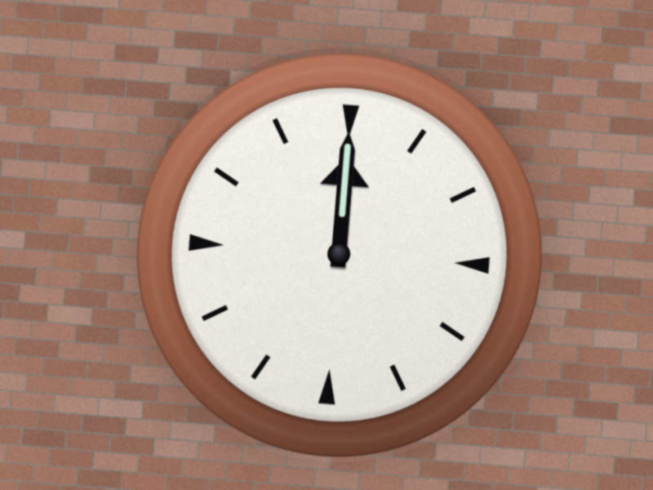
12:00
